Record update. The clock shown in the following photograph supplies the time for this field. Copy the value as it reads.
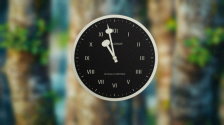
10:58
